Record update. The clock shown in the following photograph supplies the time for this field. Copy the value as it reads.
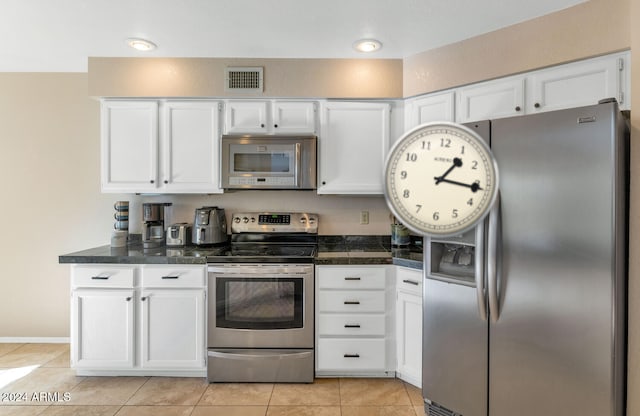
1:16
